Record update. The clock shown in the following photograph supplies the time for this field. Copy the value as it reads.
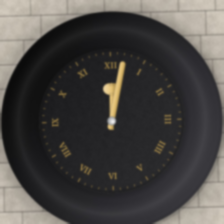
12:02
